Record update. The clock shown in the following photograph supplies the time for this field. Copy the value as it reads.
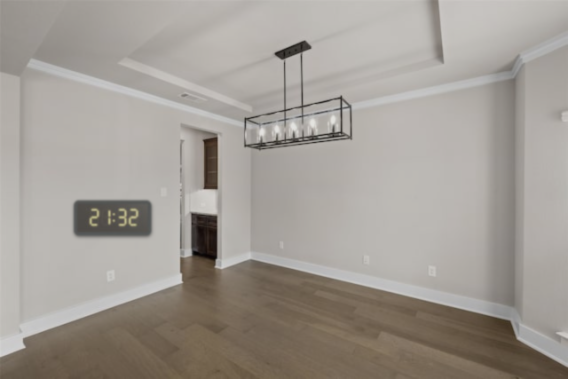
21:32
